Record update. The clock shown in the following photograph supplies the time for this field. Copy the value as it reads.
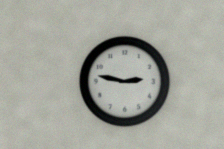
2:47
